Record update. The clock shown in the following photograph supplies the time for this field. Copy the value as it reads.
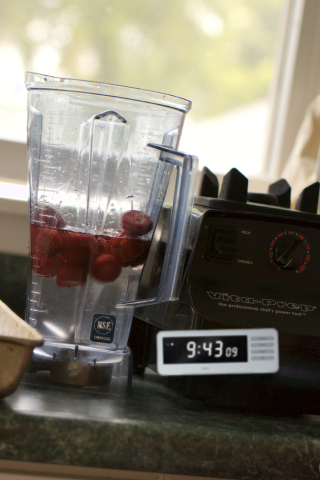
9:43
